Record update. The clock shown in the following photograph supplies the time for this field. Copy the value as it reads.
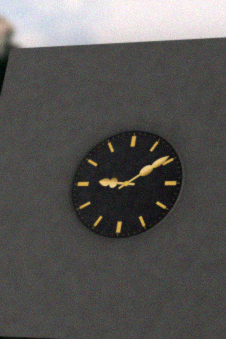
9:09
